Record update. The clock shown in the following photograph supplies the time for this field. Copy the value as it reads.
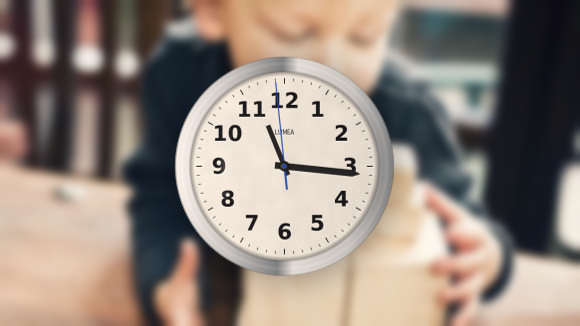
11:15:59
